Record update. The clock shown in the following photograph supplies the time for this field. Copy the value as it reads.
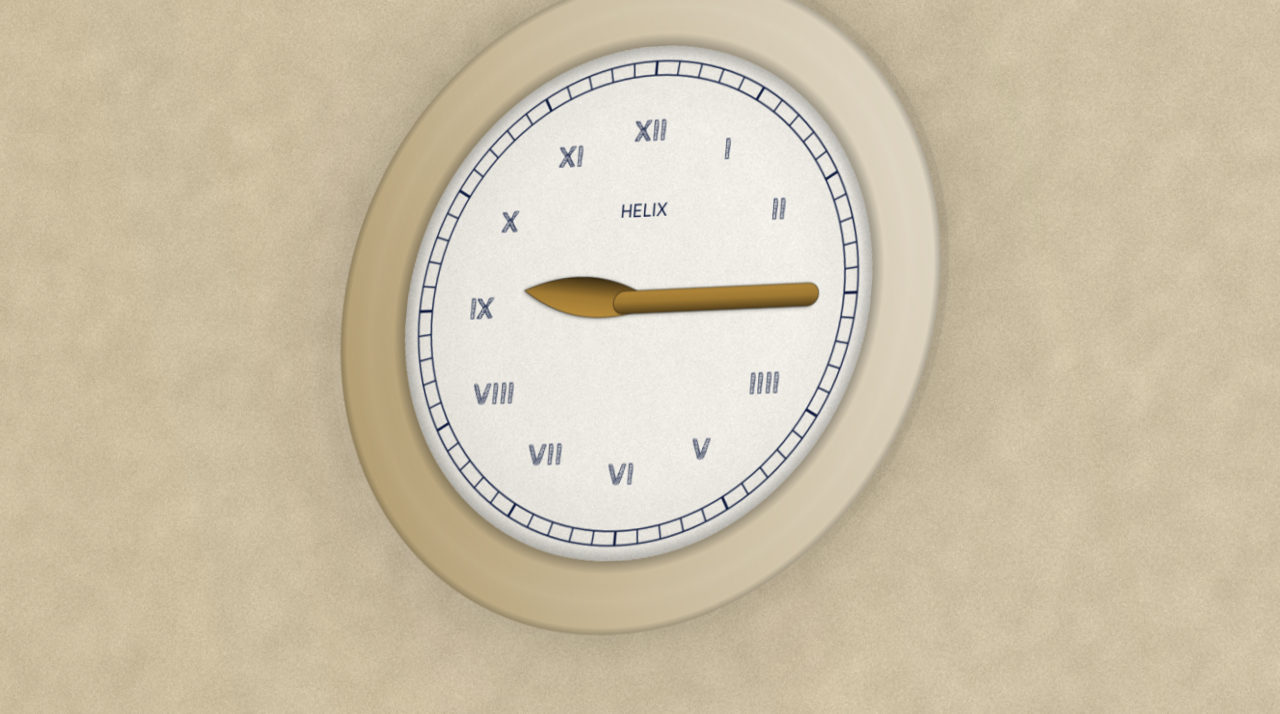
9:15
